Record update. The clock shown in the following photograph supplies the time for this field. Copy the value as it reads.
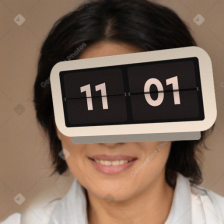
11:01
